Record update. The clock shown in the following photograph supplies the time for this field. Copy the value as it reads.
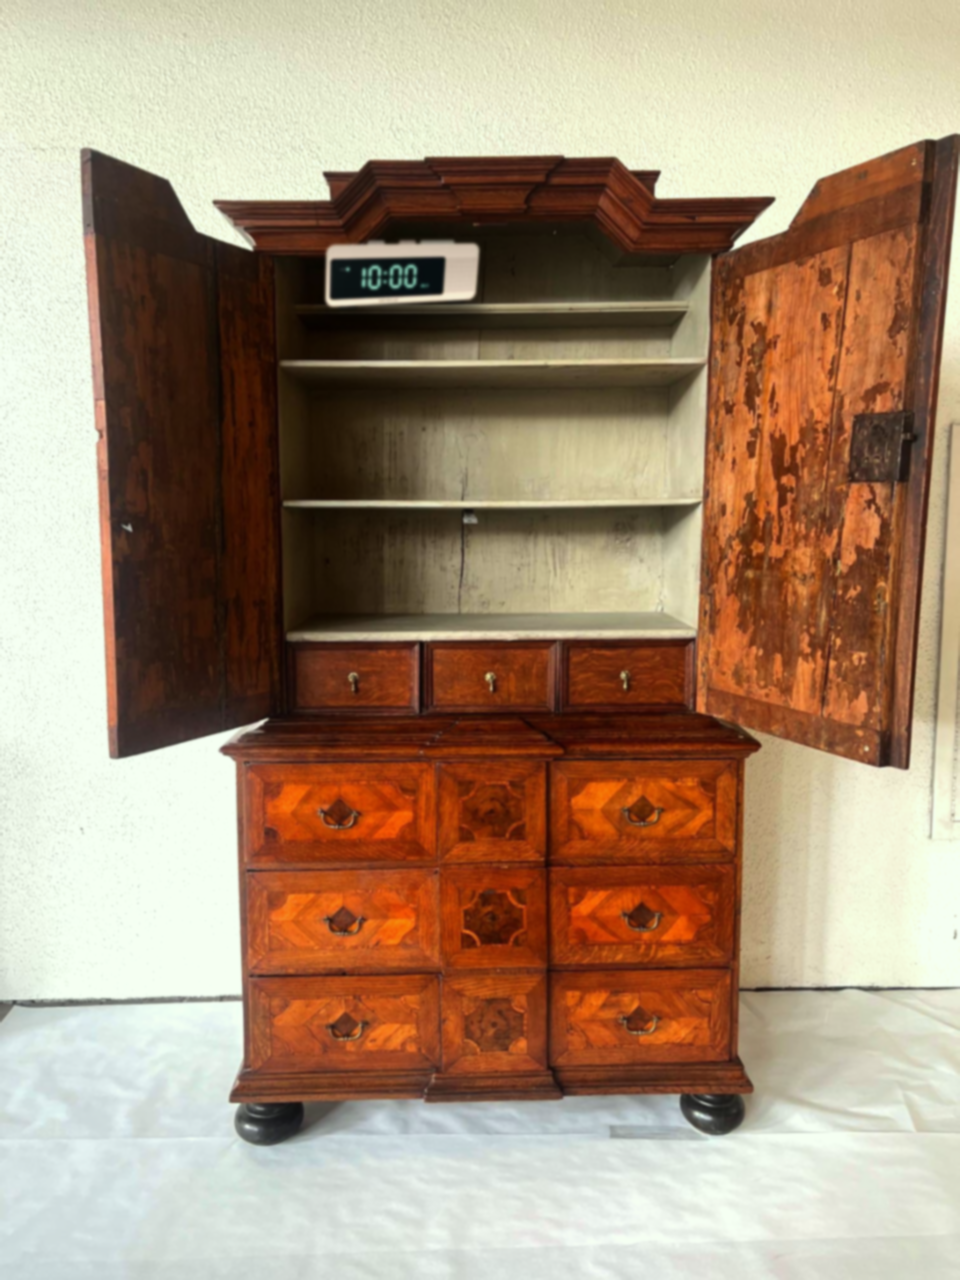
10:00
